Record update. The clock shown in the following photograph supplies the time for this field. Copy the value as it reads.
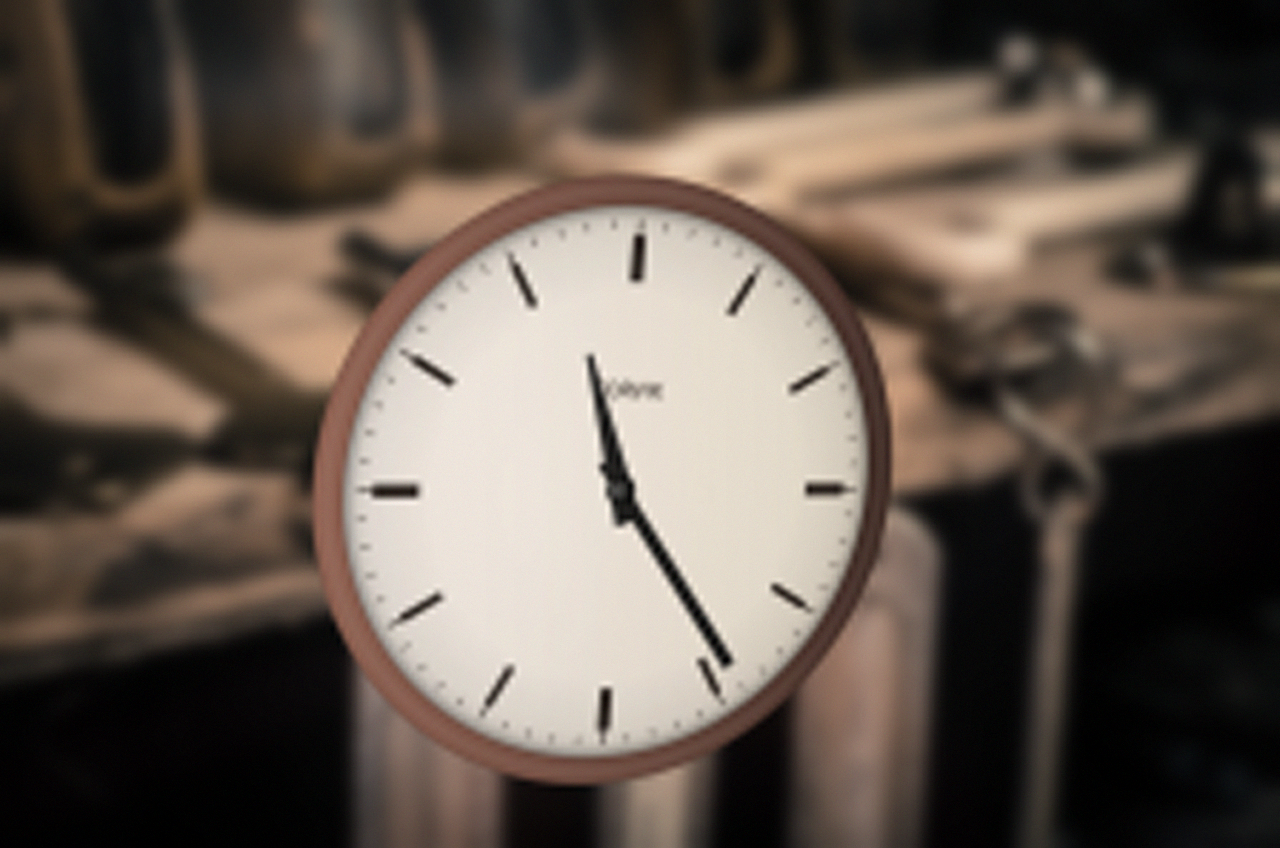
11:24
